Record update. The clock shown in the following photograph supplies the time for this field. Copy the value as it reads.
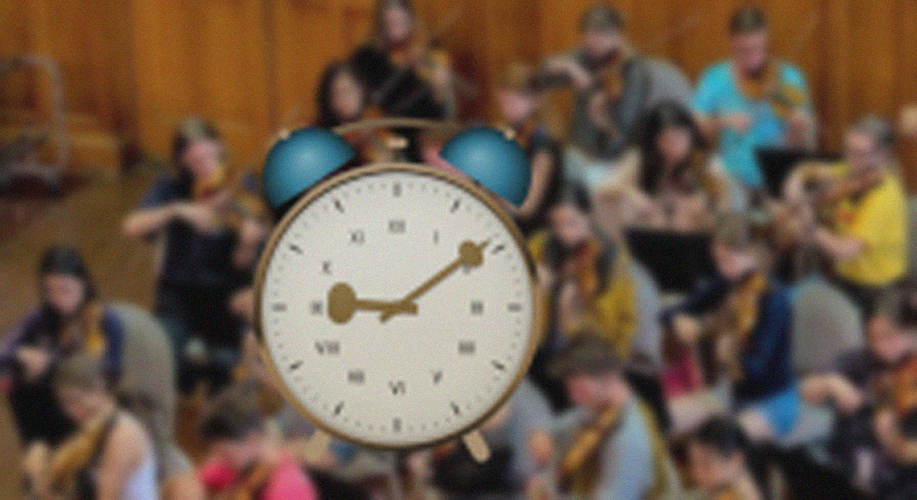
9:09
